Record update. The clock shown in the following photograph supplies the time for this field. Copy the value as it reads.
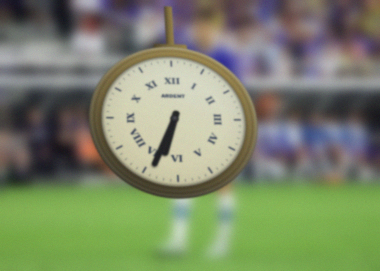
6:34
